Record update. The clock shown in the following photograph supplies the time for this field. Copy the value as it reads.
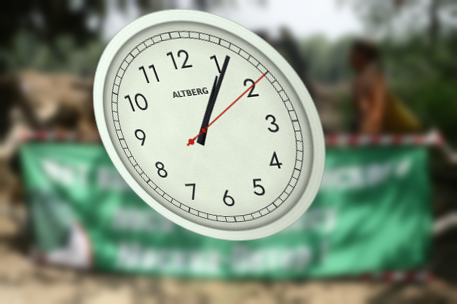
1:06:10
